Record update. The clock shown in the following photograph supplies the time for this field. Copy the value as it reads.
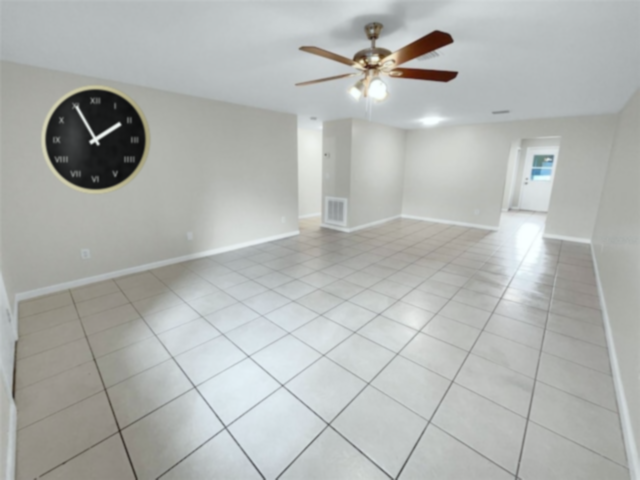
1:55
